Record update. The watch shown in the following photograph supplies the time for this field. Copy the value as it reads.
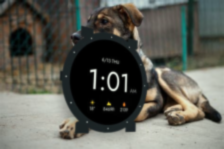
1:01
